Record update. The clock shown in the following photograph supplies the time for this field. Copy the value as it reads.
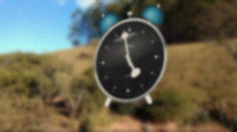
4:58
